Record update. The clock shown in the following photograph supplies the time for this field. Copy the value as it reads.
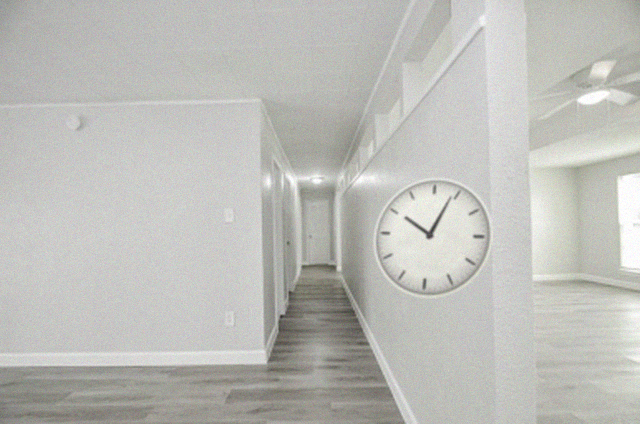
10:04
